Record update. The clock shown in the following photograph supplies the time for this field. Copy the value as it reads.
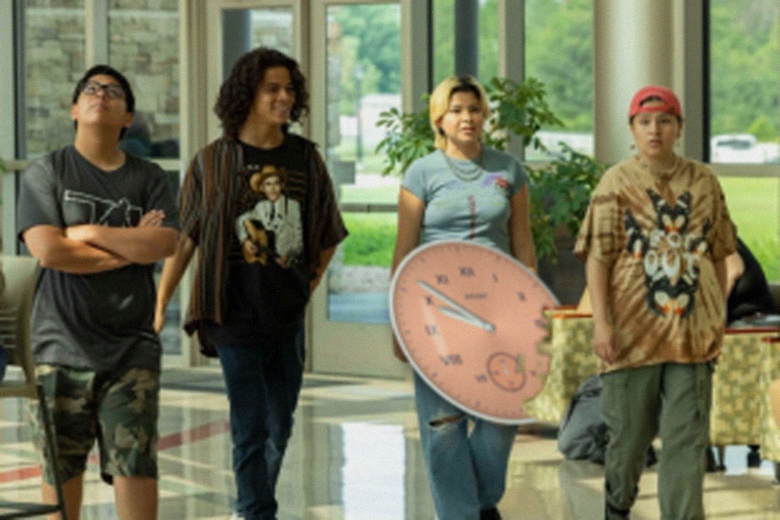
9:52
